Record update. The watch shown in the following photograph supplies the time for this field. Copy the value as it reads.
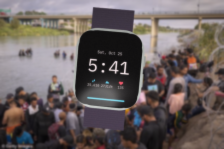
5:41
